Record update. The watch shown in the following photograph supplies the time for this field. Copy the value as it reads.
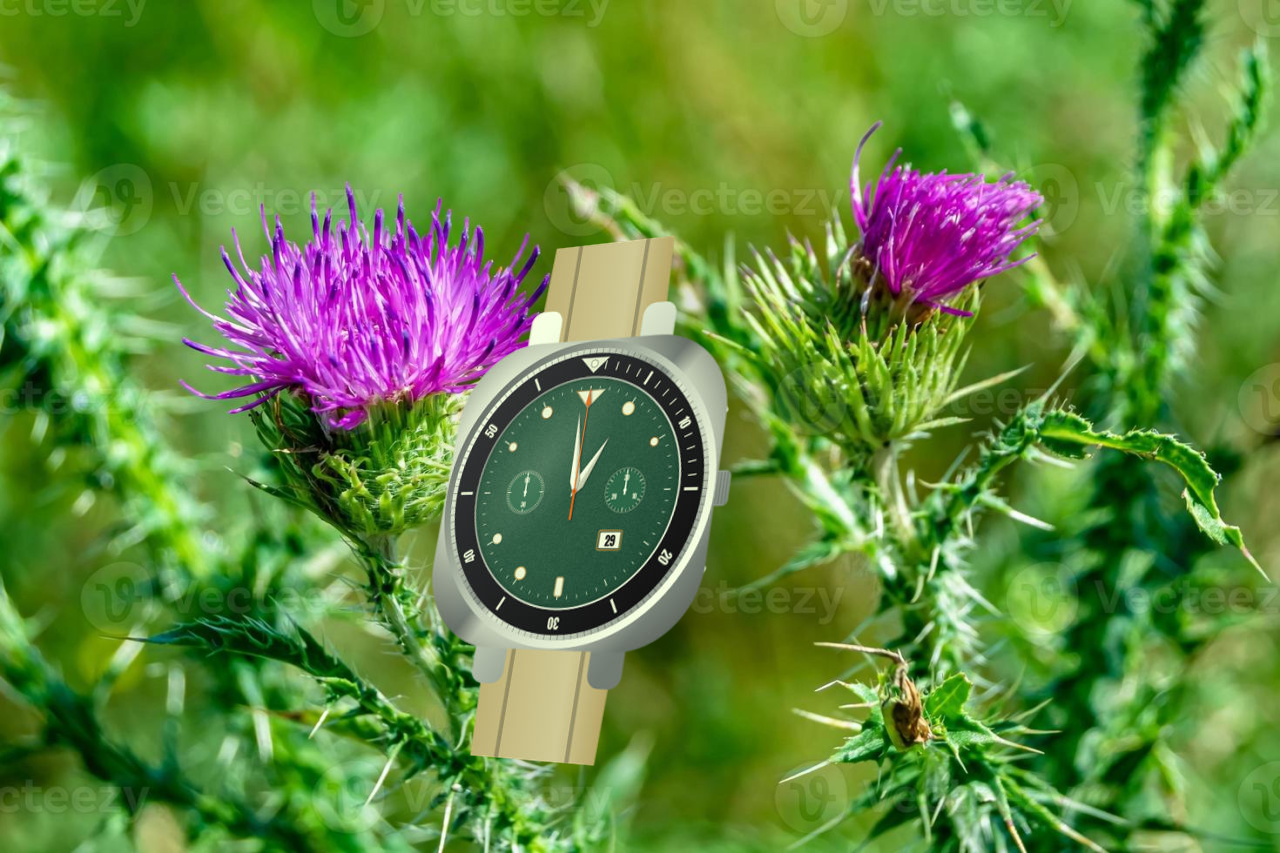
12:59
